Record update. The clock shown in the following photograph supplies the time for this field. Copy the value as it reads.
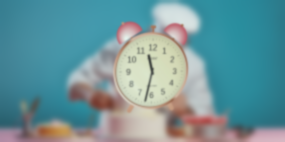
11:32
